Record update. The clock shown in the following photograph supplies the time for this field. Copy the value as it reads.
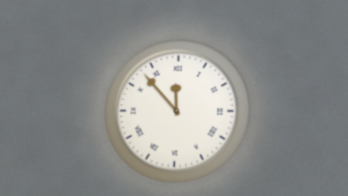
11:53
